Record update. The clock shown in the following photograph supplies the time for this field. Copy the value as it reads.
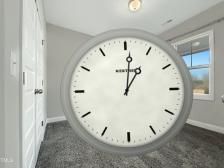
1:01
